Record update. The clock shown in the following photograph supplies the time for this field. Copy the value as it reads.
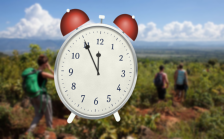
11:55
